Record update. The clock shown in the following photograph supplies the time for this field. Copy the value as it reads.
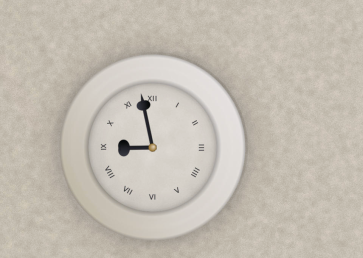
8:58
